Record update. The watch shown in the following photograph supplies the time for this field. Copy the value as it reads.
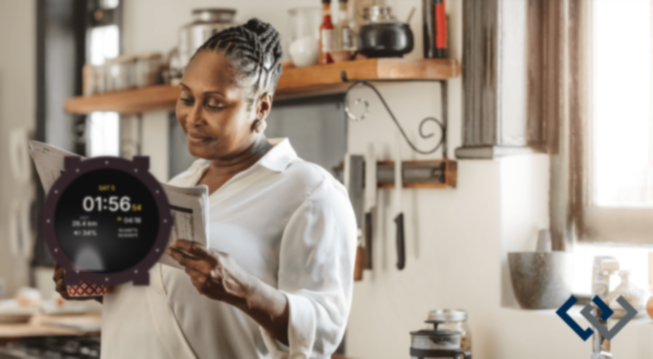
1:56
